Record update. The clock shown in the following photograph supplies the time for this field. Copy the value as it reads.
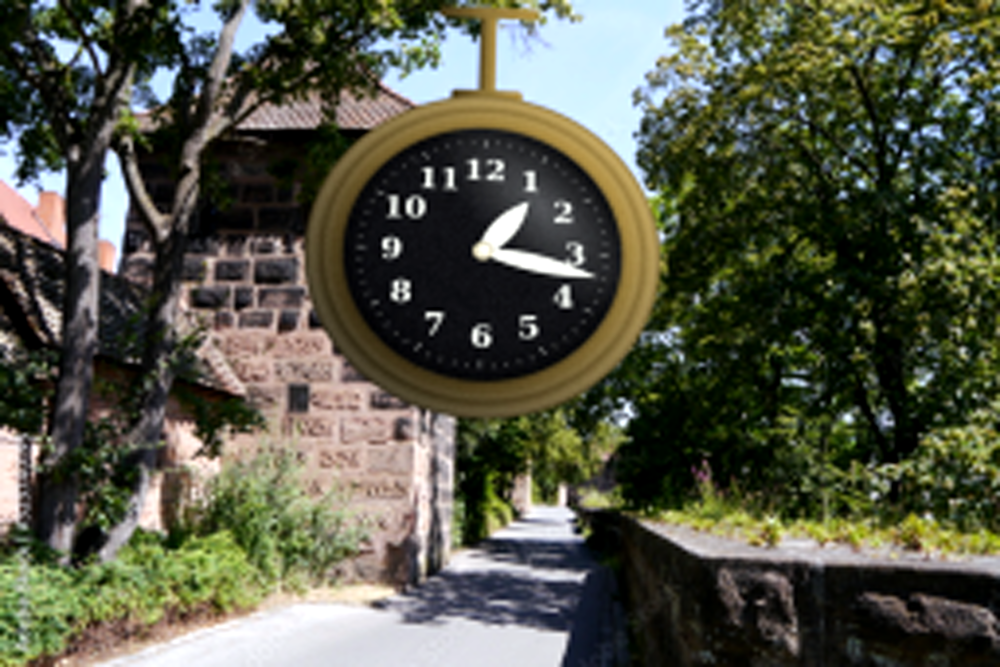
1:17
